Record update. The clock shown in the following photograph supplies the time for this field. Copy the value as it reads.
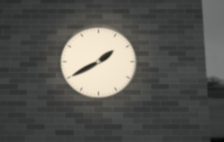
1:40
